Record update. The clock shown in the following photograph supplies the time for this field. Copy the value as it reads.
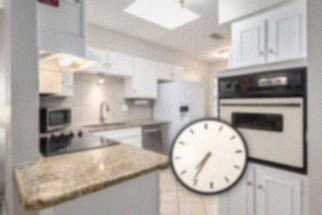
7:36
